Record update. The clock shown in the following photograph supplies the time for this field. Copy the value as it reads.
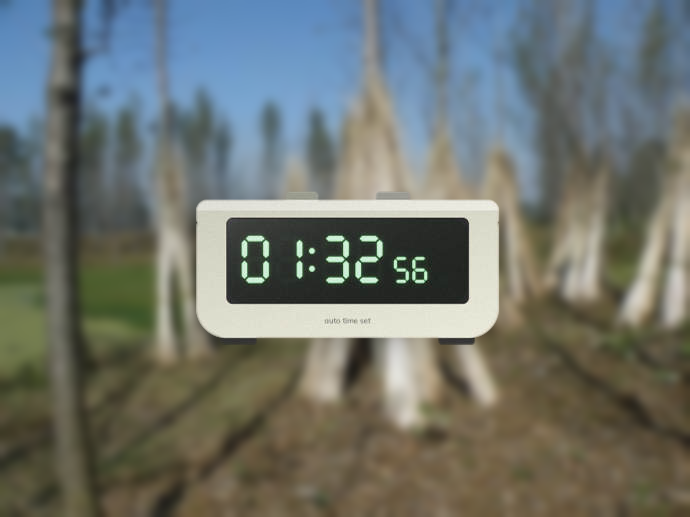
1:32:56
